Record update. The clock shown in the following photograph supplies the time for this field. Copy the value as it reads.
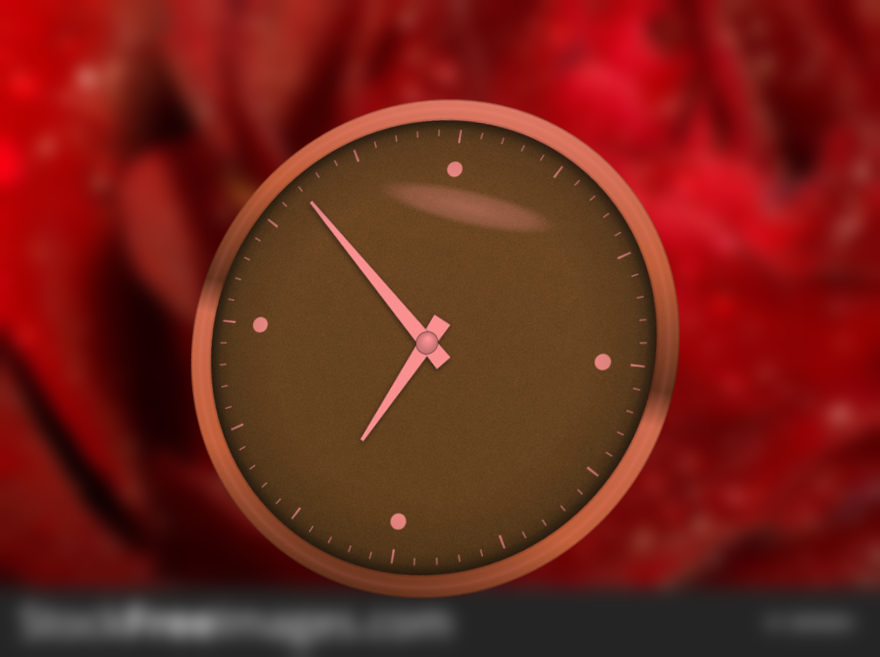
6:52
